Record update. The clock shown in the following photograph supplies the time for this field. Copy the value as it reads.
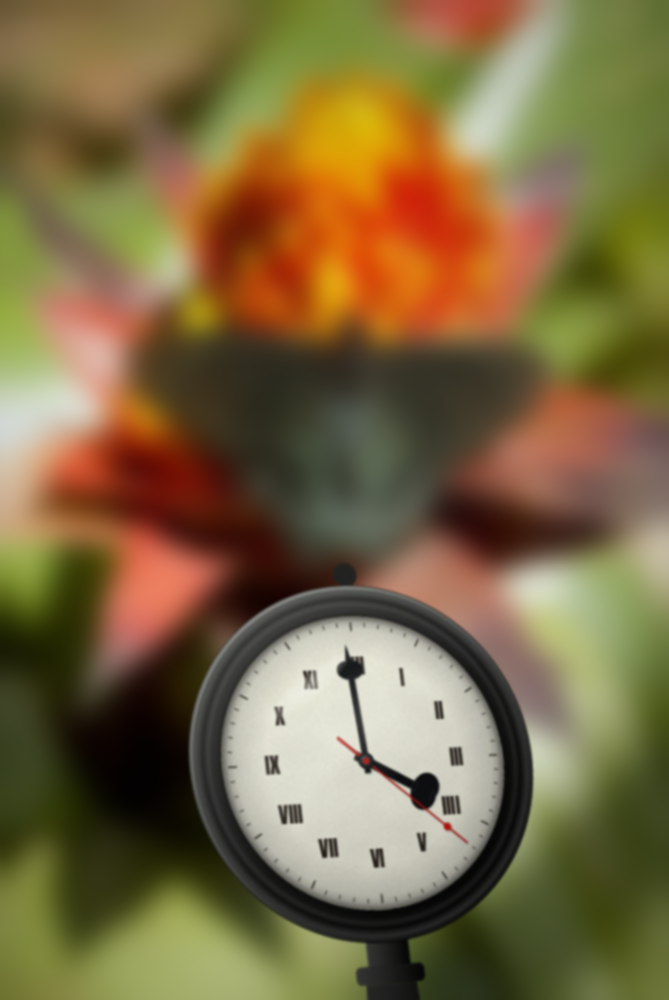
3:59:22
